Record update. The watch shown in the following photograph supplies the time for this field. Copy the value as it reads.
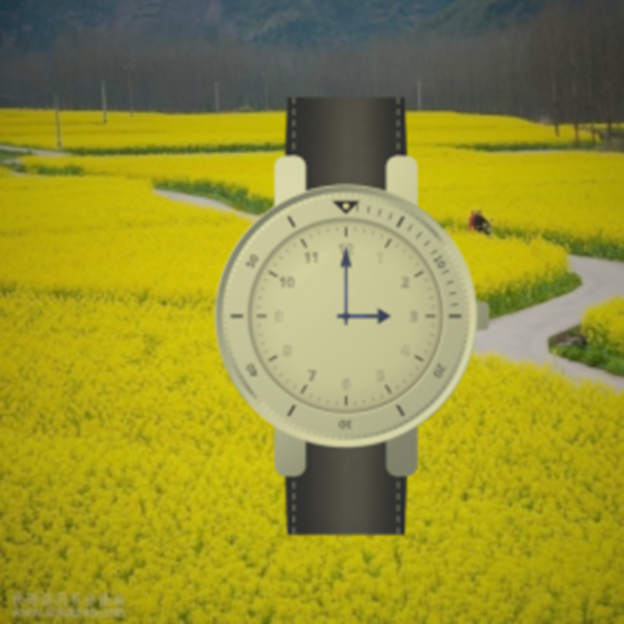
3:00
